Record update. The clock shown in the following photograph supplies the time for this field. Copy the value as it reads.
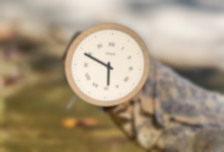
5:49
